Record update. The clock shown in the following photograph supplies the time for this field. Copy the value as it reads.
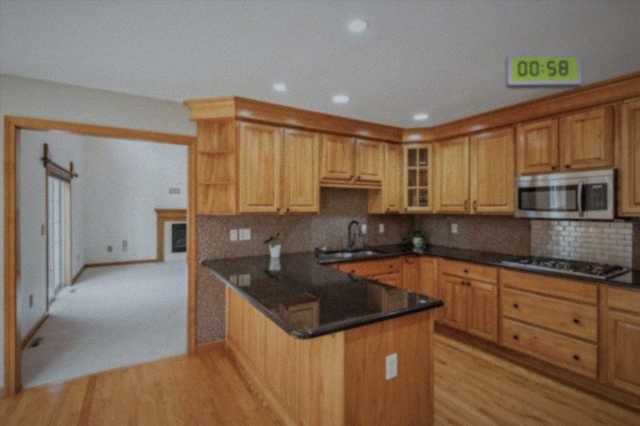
0:58
